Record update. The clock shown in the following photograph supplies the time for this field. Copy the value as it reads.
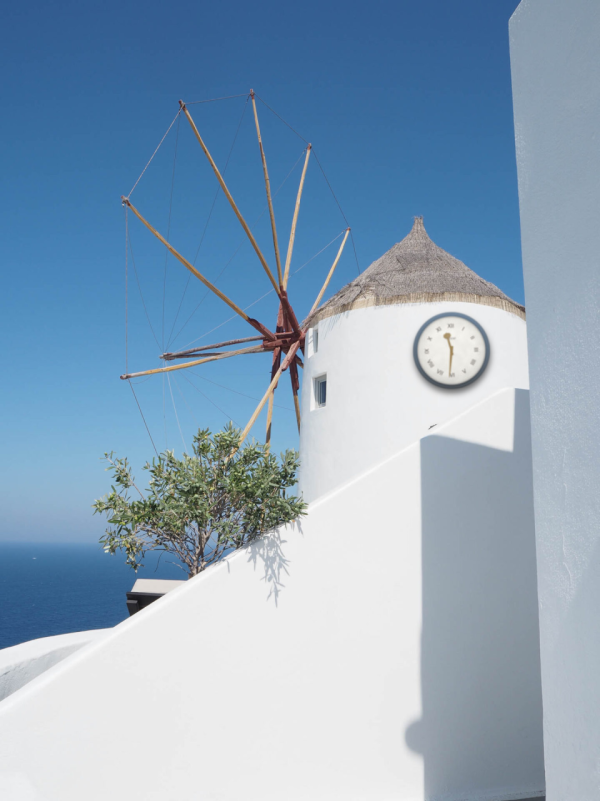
11:31
